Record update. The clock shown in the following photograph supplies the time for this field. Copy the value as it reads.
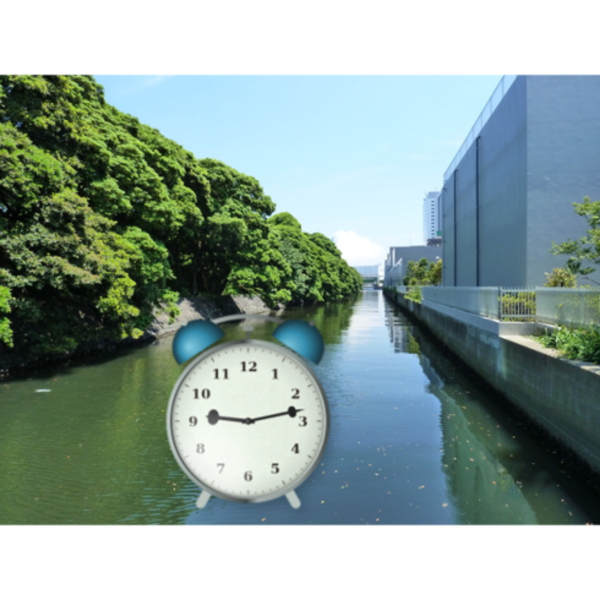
9:13
